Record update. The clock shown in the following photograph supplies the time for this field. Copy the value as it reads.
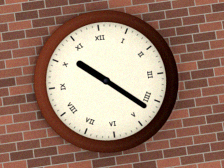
10:22
